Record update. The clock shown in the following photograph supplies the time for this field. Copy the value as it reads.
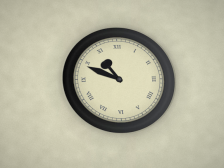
10:49
